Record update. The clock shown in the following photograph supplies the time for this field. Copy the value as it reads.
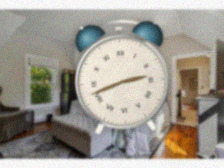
2:42
